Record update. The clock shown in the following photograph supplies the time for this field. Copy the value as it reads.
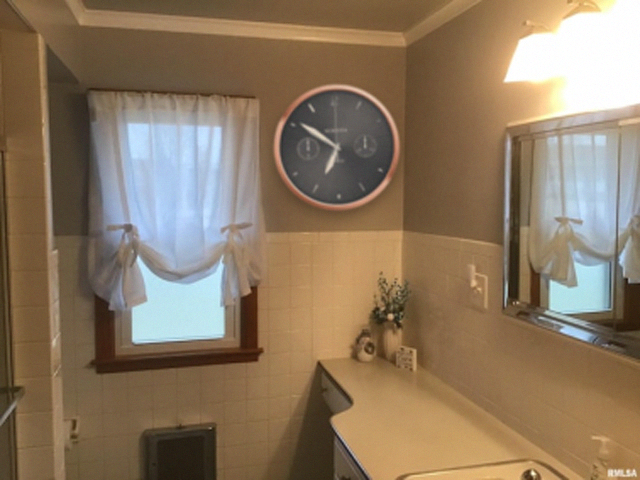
6:51
